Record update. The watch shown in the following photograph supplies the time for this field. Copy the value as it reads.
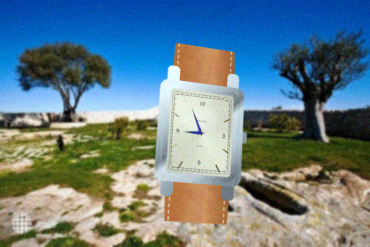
8:56
